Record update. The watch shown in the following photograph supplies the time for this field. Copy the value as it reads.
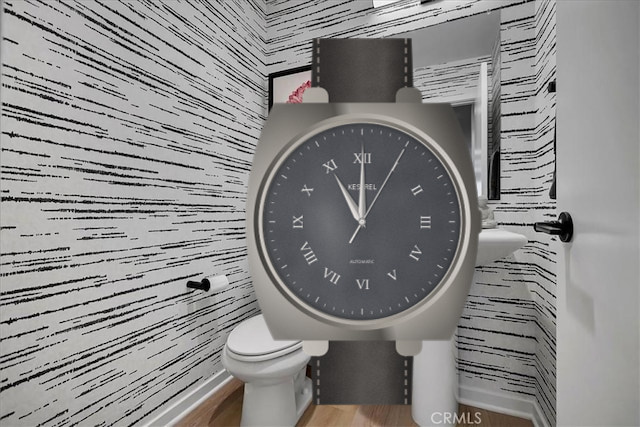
11:00:05
